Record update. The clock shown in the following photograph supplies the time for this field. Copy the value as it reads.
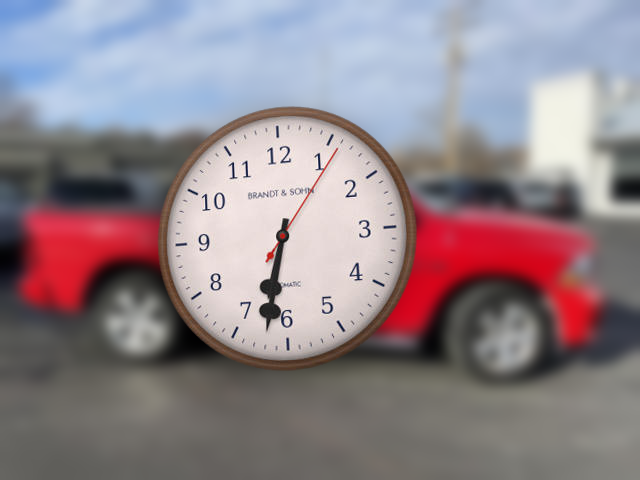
6:32:06
